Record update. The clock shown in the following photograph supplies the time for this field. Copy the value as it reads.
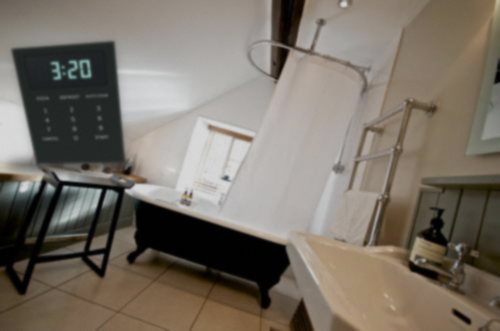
3:20
